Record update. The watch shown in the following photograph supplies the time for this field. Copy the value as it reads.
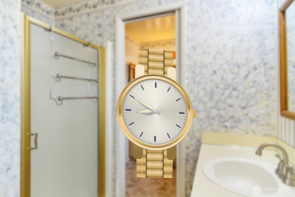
8:50
